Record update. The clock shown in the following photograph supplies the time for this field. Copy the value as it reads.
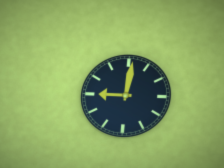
9:01
